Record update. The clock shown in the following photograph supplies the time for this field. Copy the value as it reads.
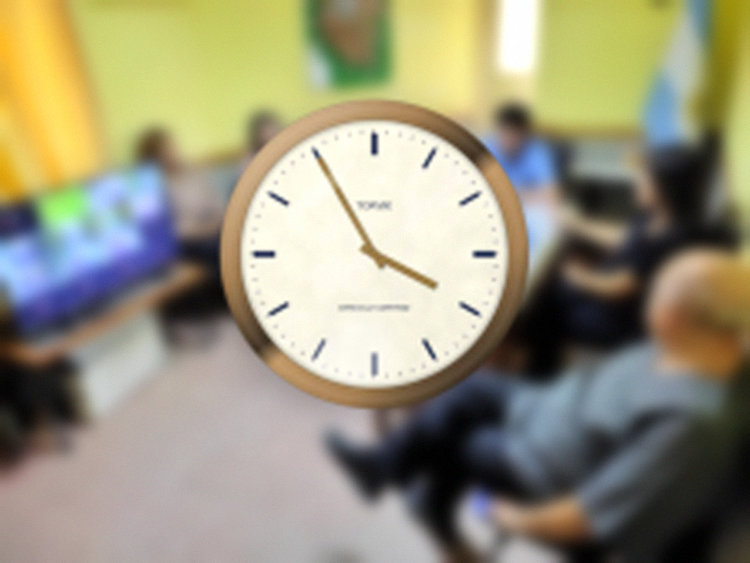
3:55
